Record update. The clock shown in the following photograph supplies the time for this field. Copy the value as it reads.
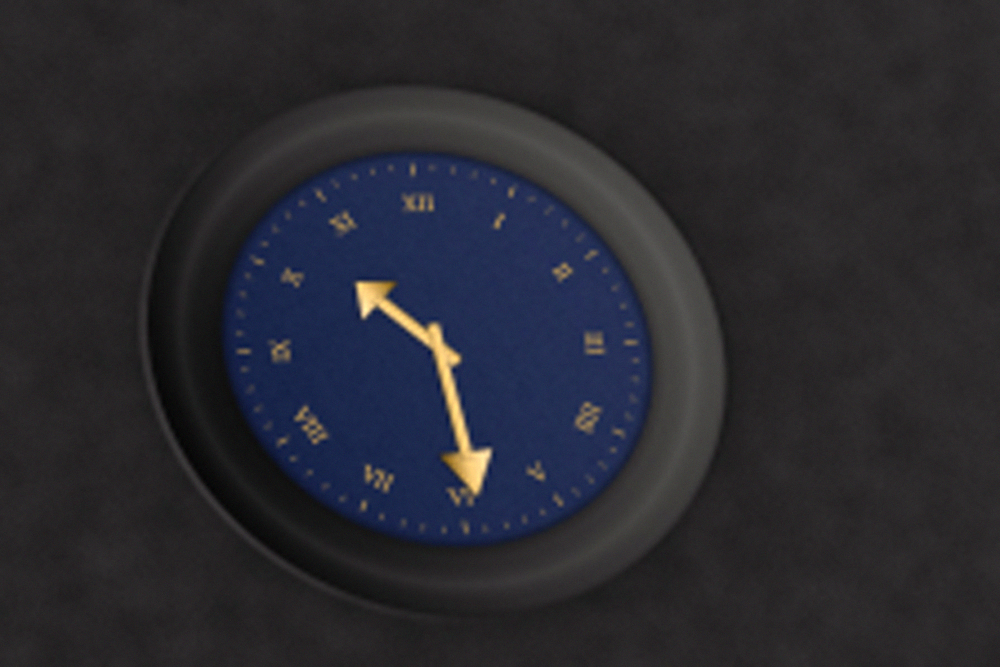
10:29
